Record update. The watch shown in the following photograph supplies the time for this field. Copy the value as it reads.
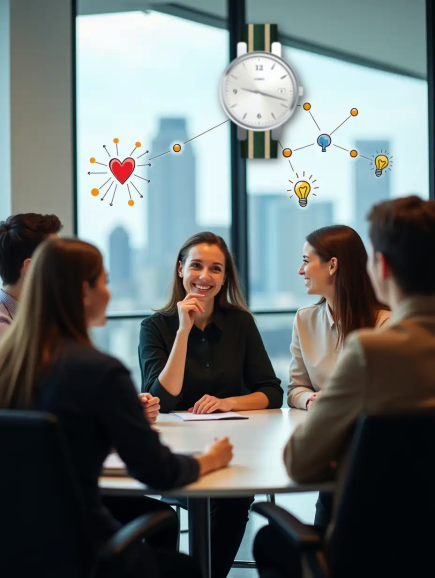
9:18
